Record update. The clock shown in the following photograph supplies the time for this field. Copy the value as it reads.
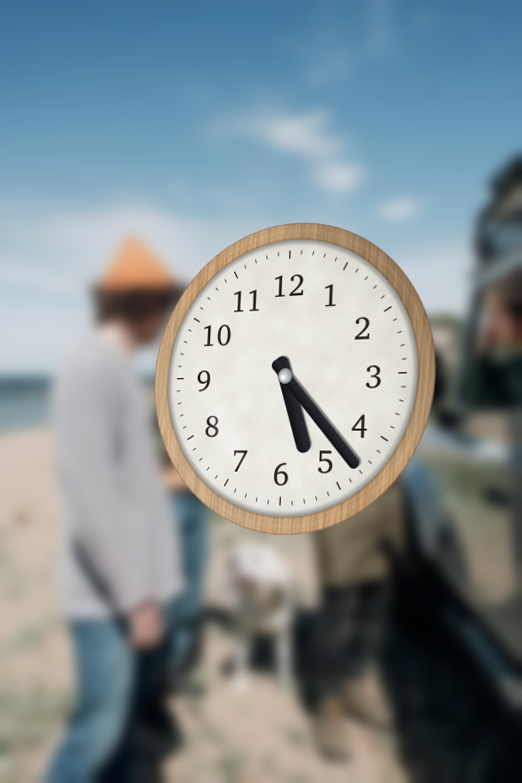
5:23
